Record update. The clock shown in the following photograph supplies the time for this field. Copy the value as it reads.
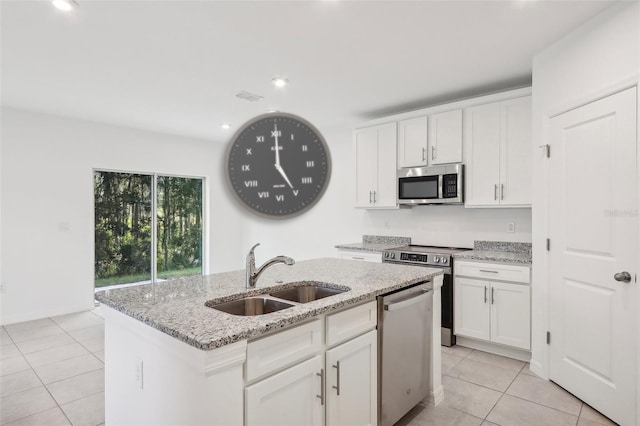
5:00
